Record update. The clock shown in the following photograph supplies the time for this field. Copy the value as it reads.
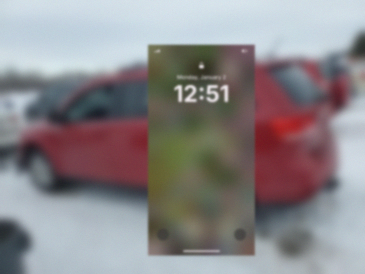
12:51
